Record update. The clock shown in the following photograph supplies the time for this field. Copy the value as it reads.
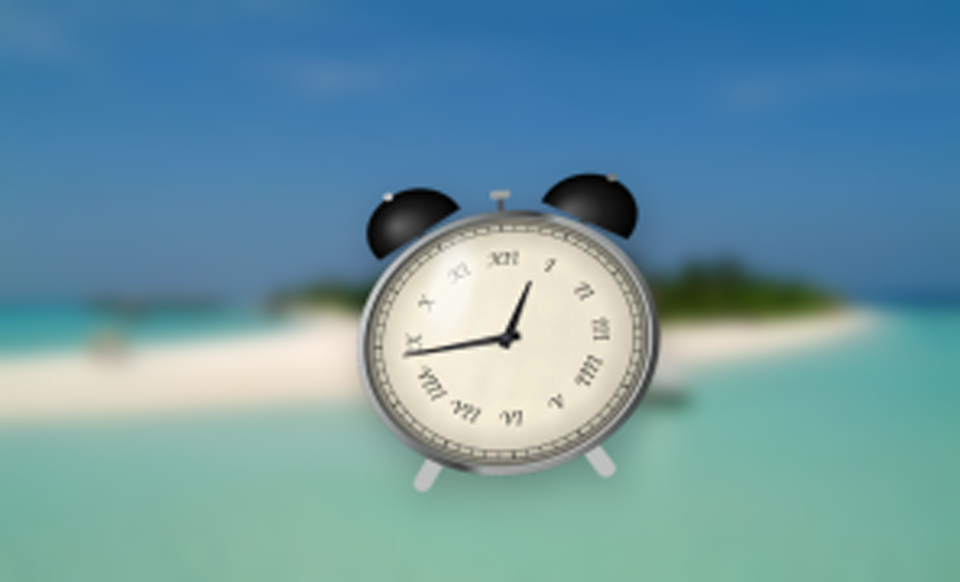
12:44
